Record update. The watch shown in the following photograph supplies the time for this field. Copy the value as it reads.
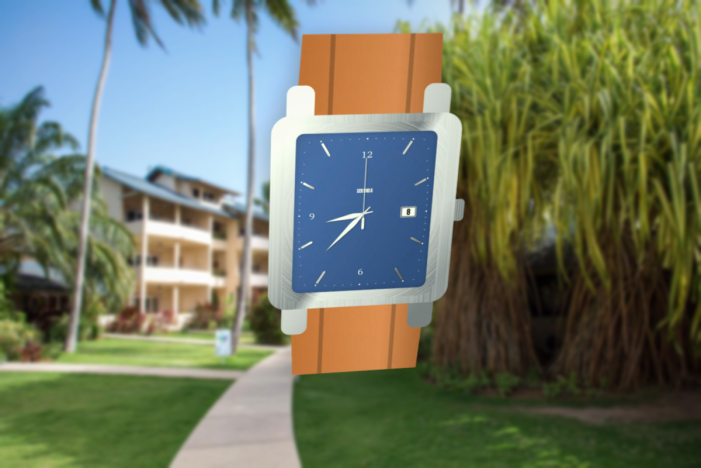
8:37:00
